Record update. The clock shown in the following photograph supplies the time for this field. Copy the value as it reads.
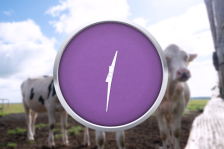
12:31
